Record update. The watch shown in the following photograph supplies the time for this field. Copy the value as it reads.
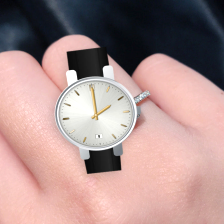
2:00
